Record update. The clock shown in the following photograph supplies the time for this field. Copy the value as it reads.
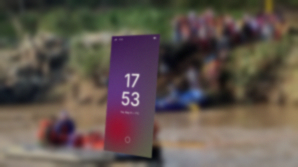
17:53
